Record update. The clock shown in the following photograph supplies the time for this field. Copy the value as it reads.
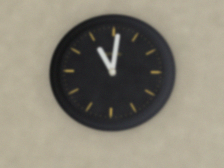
11:01
